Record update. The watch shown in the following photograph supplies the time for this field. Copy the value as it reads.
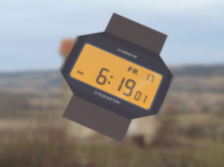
6:19:01
